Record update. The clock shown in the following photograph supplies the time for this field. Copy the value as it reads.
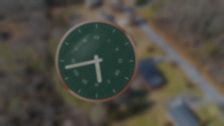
5:43
